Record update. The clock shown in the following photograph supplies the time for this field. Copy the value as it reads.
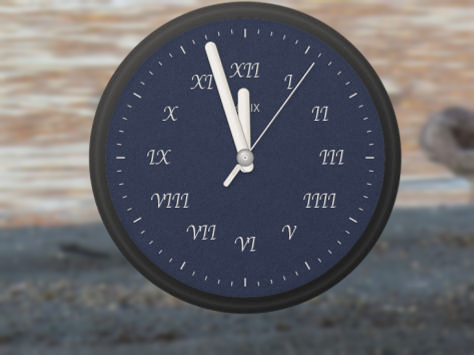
11:57:06
